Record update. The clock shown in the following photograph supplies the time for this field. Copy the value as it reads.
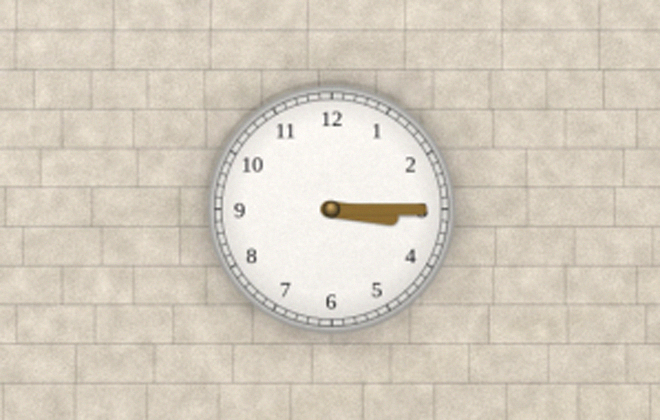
3:15
